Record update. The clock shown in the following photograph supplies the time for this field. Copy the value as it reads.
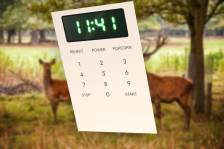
11:41
